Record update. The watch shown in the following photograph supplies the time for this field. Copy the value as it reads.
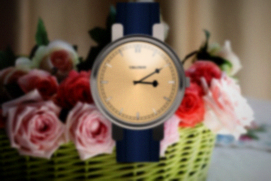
3:10
